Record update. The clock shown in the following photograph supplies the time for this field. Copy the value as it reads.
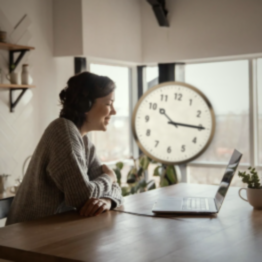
10:15
